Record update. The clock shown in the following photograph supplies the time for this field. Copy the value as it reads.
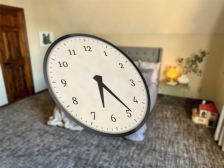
6:24
